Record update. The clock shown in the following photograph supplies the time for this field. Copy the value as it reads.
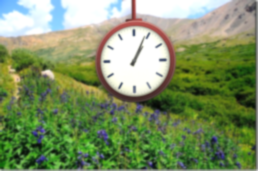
1:04
